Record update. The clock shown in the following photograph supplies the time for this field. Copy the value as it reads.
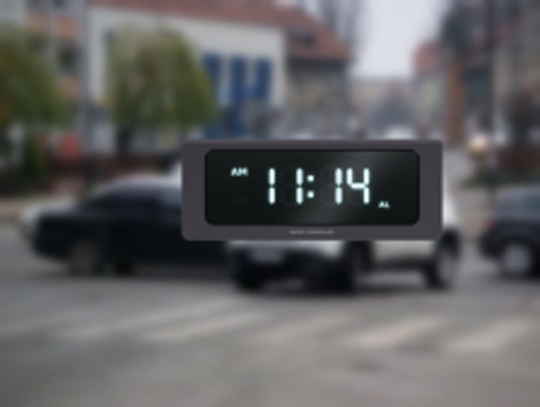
11:14
